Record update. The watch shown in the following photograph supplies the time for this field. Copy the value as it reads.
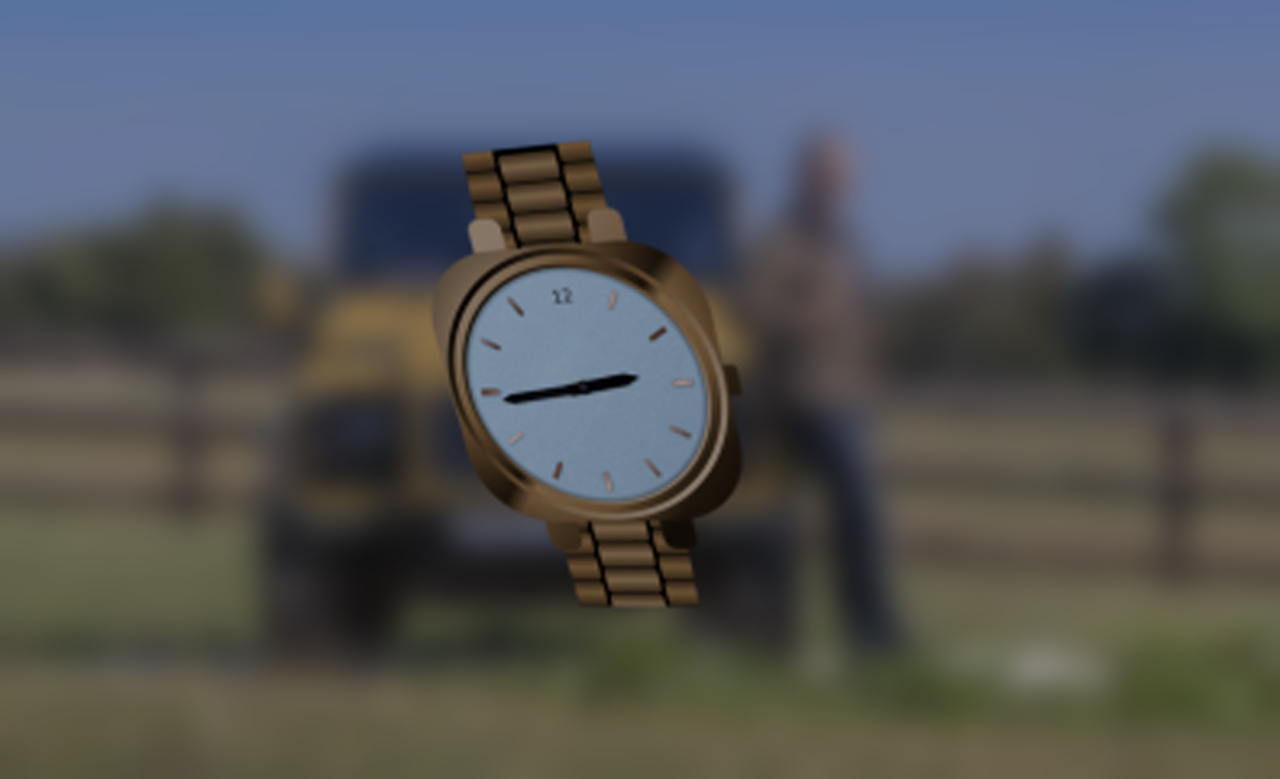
2:44
